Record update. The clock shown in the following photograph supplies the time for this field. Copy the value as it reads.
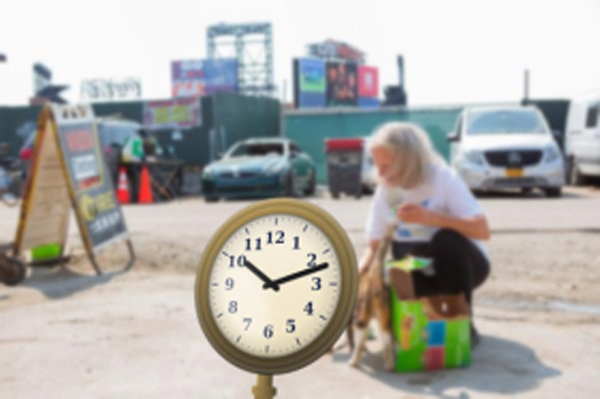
10:12
